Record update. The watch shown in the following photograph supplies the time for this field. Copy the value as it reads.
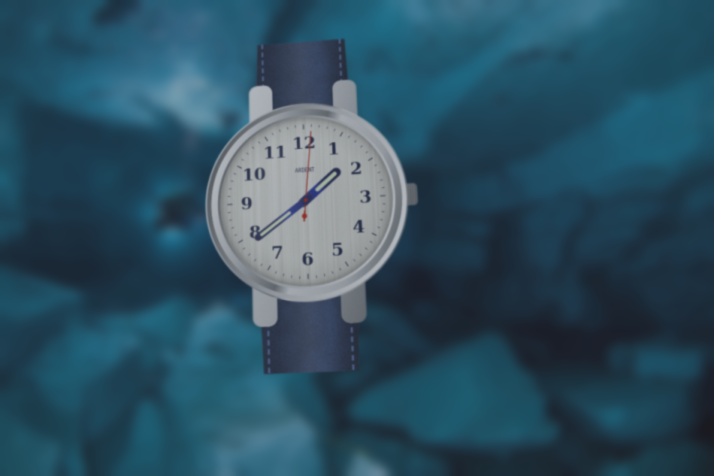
1:39:01
